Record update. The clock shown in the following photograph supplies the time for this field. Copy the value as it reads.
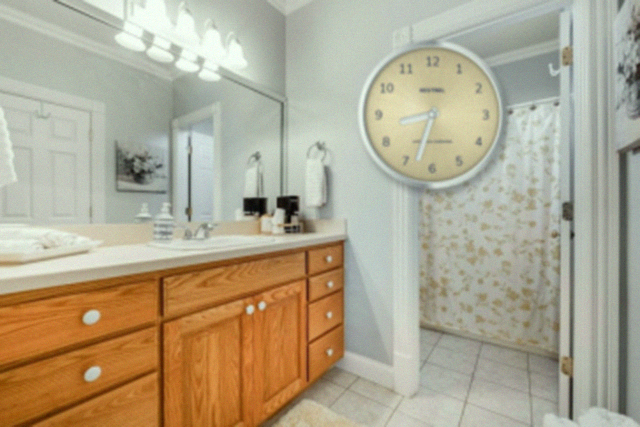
8:33
